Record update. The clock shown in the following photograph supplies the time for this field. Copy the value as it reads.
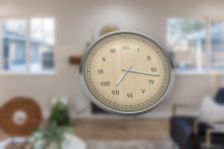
7:17
